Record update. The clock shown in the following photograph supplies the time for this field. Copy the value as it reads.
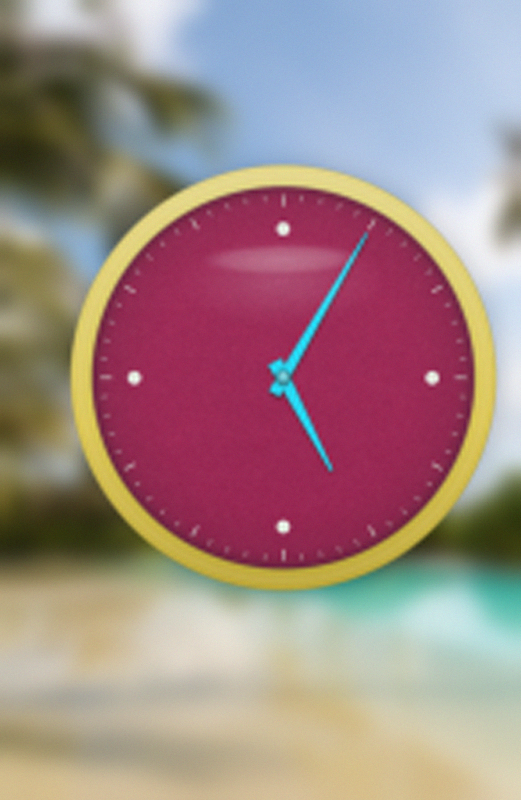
5:05
